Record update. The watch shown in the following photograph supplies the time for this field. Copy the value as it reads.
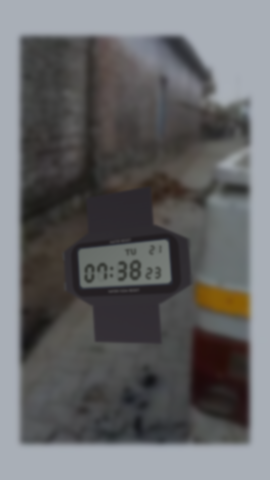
7:38
